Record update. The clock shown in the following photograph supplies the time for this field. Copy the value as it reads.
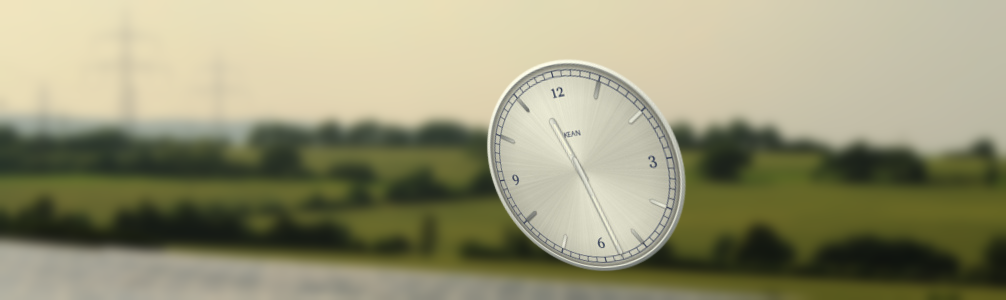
11:28
